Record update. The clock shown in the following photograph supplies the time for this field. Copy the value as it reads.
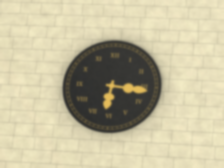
6:16
